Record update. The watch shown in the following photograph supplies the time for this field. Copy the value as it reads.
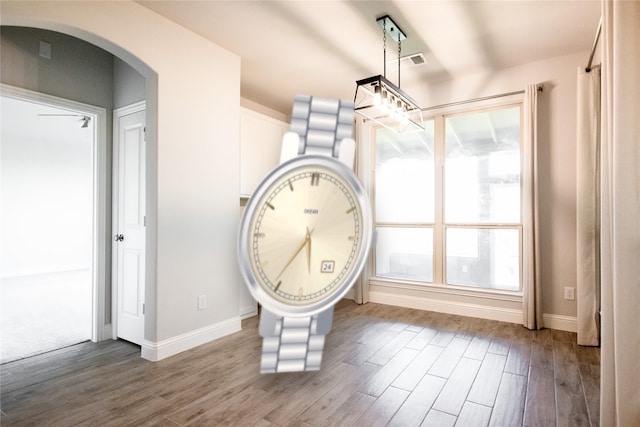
5:36
